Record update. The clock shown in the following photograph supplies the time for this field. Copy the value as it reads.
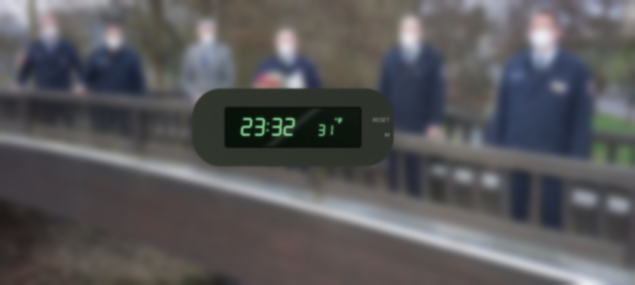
23:32
